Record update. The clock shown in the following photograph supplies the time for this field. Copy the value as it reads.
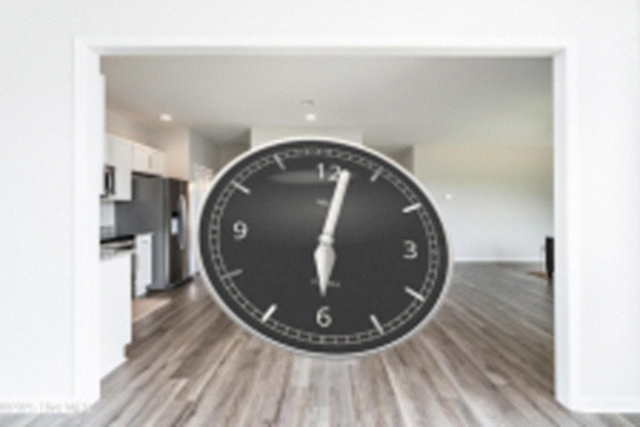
6:02
